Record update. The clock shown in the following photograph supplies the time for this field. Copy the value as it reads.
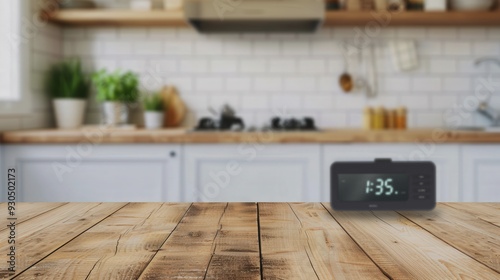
1:35
